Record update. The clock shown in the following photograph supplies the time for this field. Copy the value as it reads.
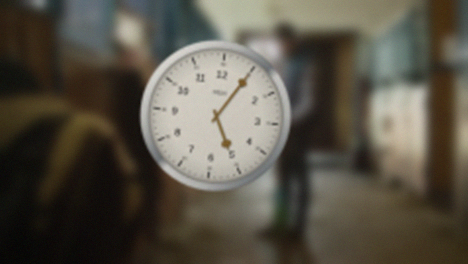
5:05
